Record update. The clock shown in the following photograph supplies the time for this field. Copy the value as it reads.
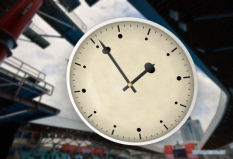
1:56
